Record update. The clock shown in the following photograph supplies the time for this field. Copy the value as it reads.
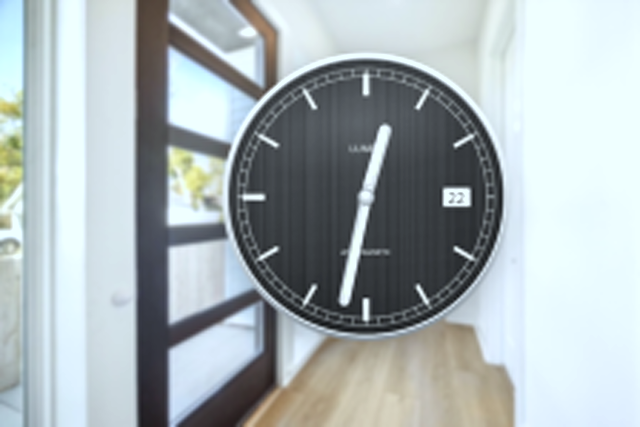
12:32
